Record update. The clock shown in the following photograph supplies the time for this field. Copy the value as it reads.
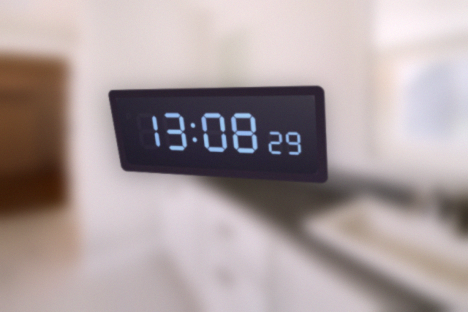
13:08:29
